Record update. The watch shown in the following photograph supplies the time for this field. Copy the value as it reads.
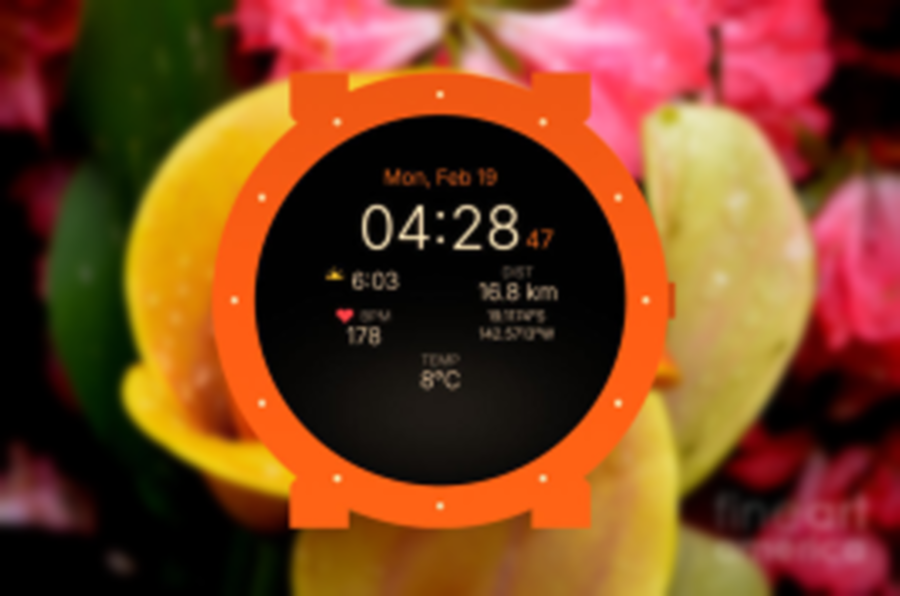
4:28
